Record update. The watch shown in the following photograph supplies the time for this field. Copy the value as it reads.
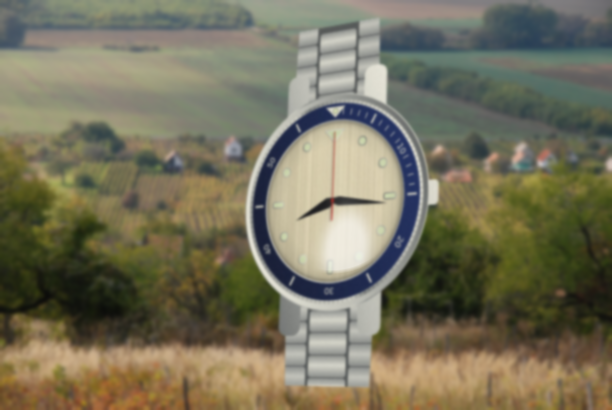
8:16:00
